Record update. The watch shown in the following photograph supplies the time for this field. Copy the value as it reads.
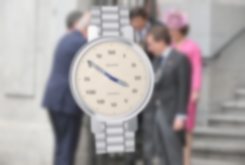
3:51
